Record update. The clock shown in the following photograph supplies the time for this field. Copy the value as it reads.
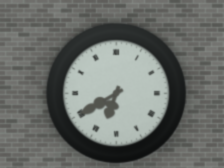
6:40
